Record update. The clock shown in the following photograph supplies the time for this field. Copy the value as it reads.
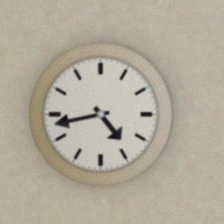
4:43
